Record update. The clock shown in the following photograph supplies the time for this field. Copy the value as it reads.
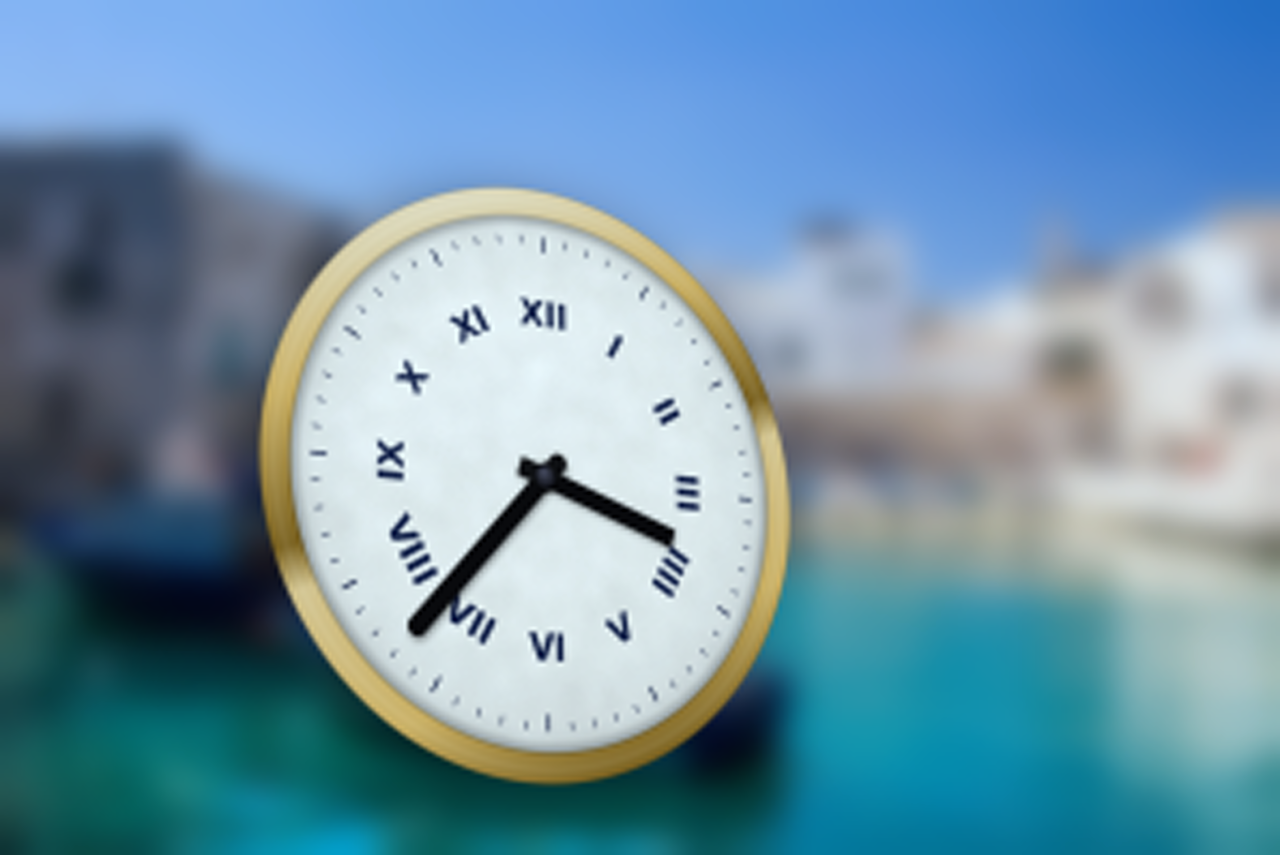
3:37
